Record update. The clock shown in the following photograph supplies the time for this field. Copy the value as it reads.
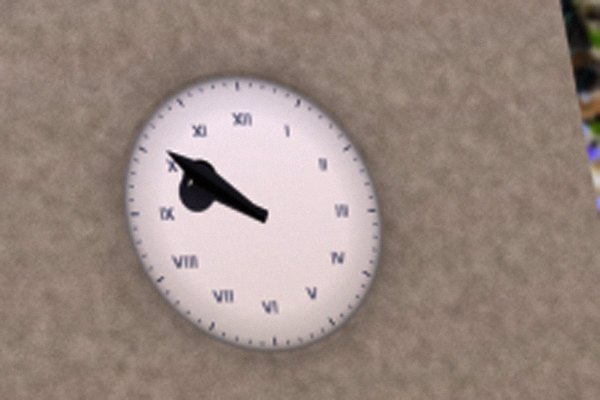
9:51
